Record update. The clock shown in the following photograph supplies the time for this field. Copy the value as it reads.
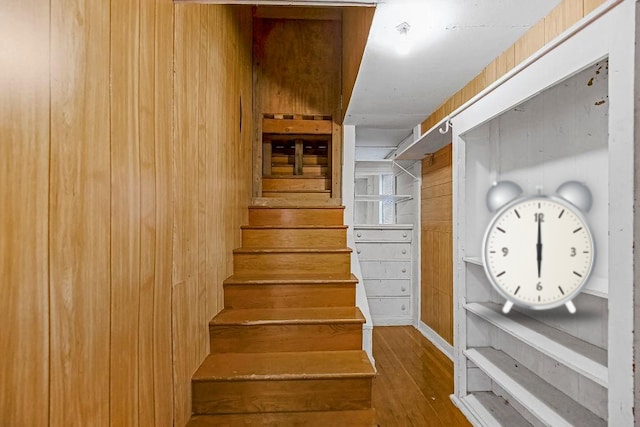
6:00
